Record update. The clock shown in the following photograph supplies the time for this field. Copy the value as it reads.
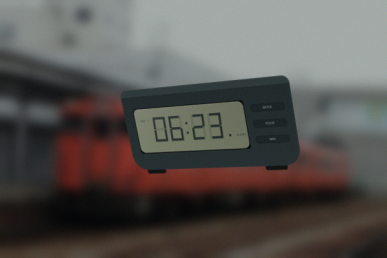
6:23
